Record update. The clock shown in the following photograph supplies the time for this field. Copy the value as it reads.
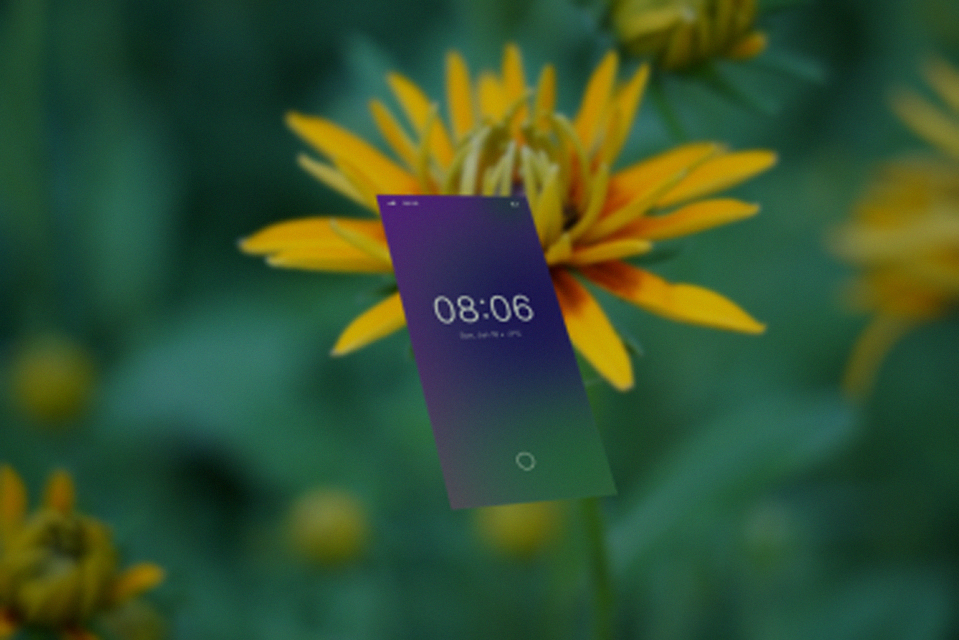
8:06
